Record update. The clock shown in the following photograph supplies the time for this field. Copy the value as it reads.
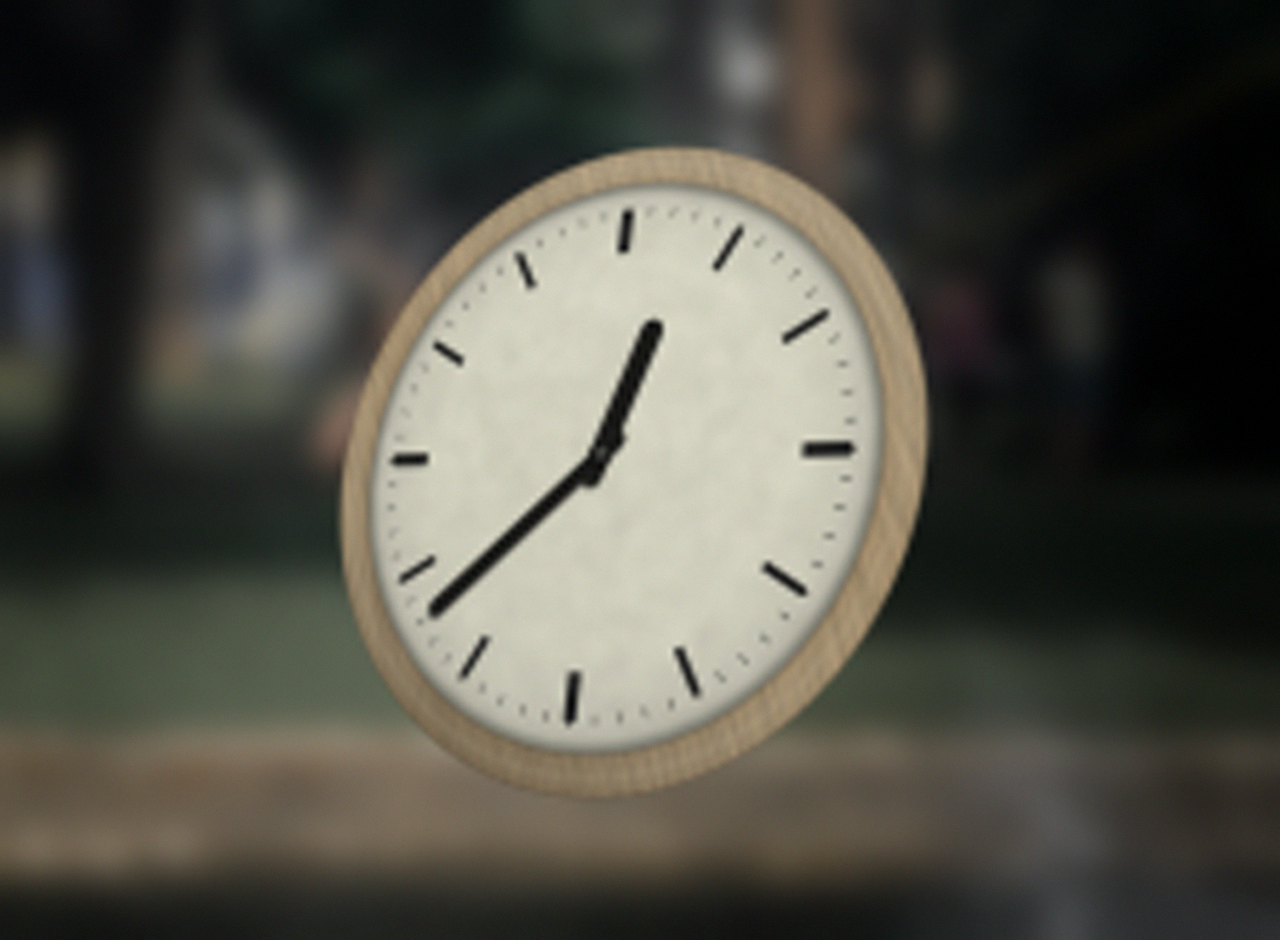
12:38
